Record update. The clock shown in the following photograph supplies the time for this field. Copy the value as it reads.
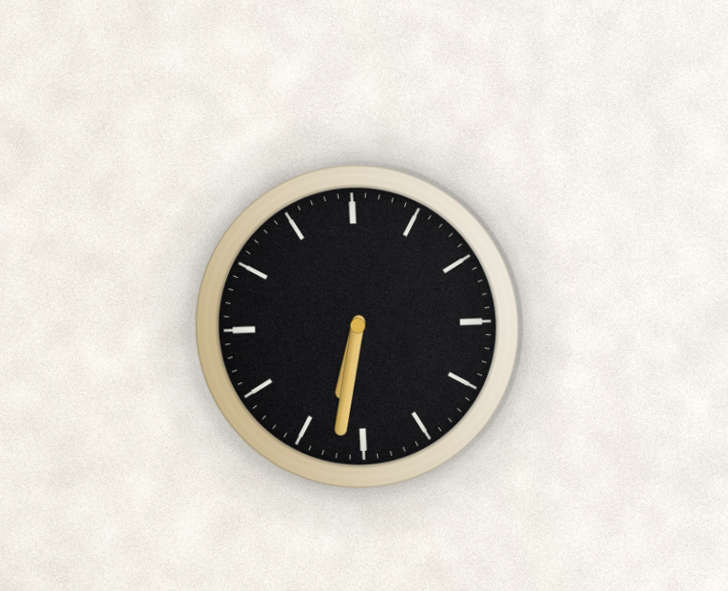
6:32
